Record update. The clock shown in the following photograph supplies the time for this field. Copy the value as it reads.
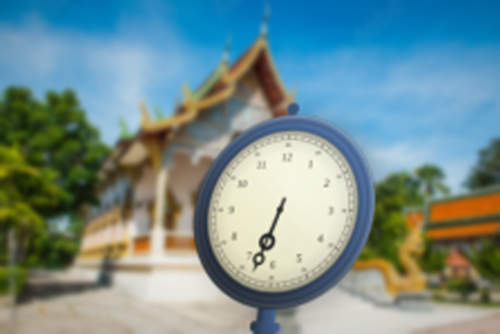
6:33
